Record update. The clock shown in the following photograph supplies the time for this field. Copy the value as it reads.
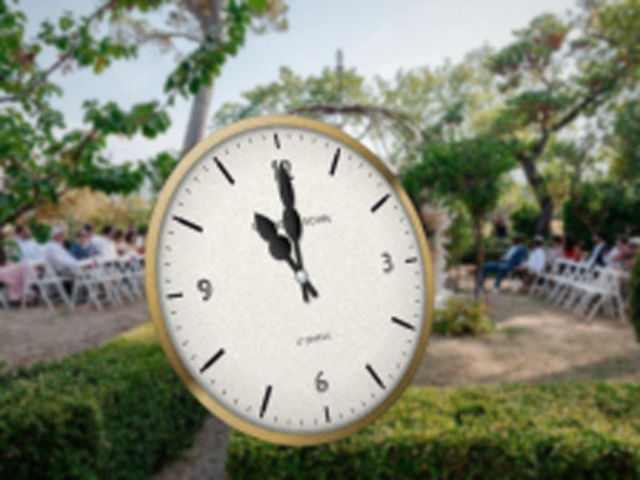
11:00
